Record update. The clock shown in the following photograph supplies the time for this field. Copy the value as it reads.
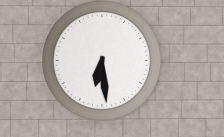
6:29
